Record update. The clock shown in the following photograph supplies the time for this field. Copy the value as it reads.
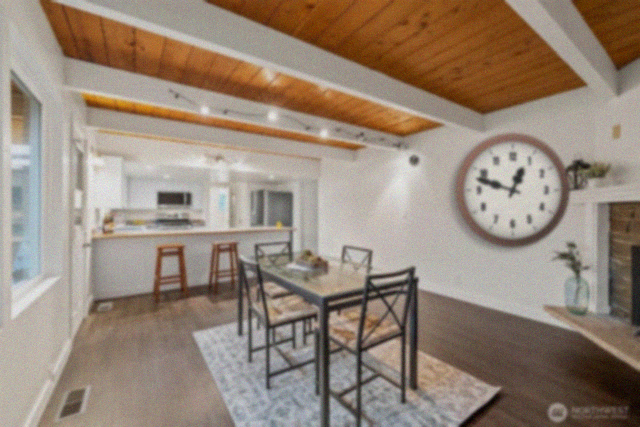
12:48
